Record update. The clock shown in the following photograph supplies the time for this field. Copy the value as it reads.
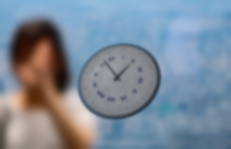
1:57
